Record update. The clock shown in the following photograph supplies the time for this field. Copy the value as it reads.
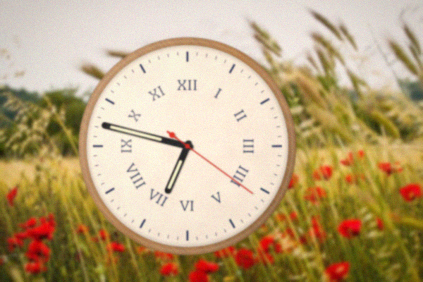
6:47:21
